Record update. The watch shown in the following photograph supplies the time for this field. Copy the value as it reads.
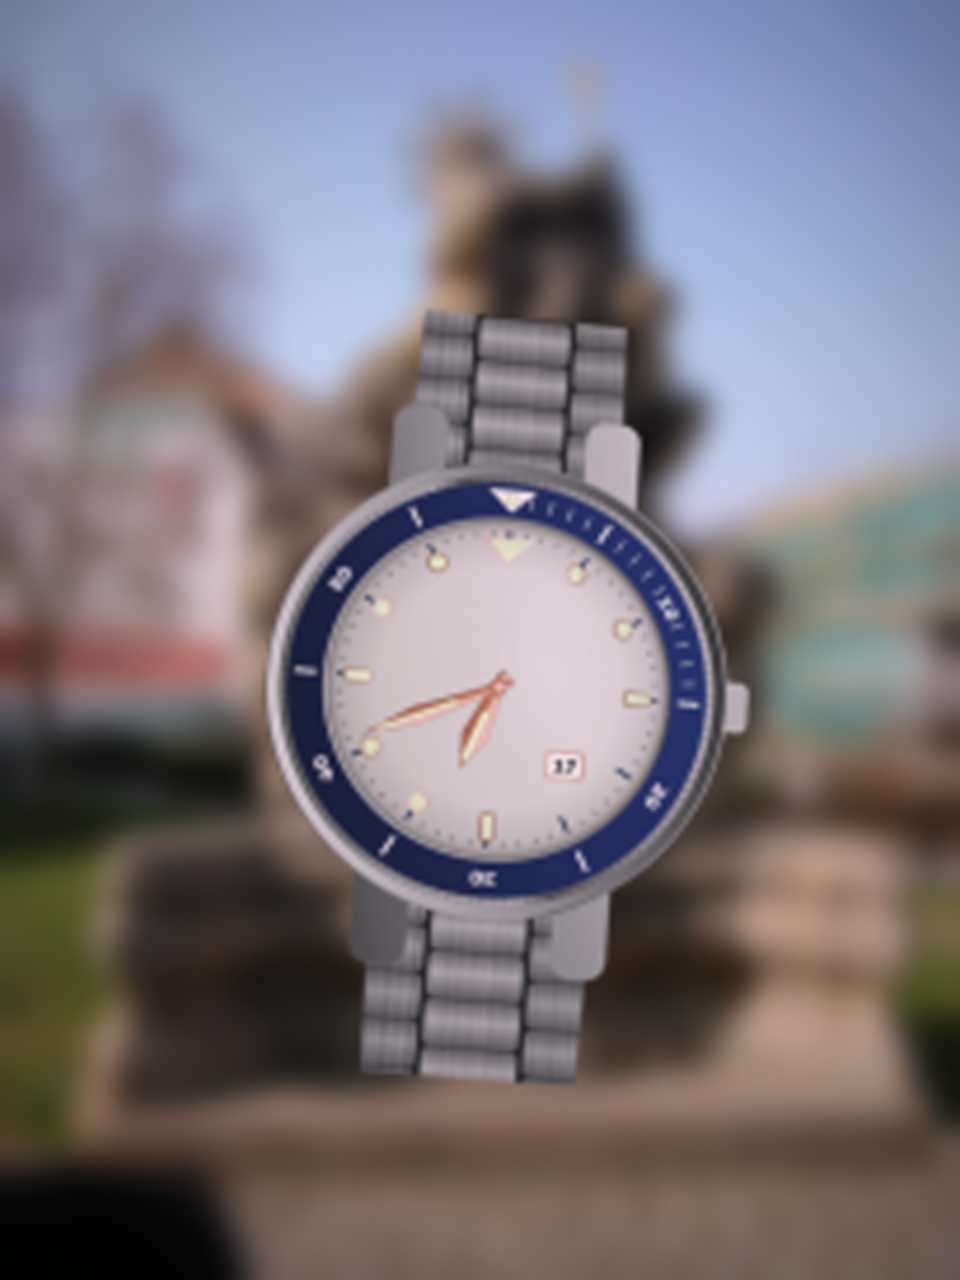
6:41
